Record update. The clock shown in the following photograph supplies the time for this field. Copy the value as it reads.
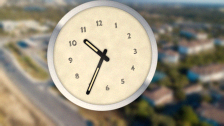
10:35
